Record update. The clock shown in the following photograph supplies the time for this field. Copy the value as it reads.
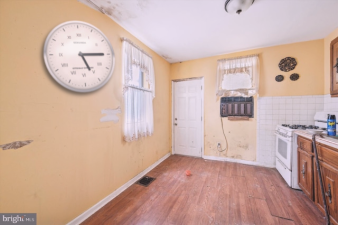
5:15
